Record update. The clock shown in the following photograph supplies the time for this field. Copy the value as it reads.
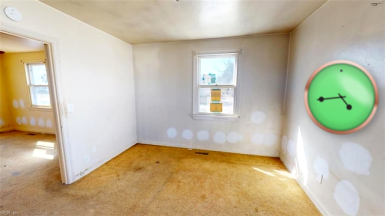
4:44
